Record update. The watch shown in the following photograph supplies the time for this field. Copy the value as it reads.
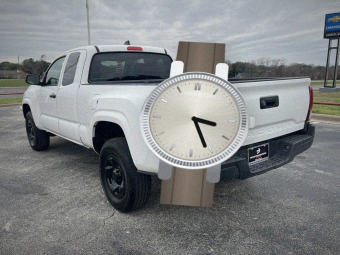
3:26
